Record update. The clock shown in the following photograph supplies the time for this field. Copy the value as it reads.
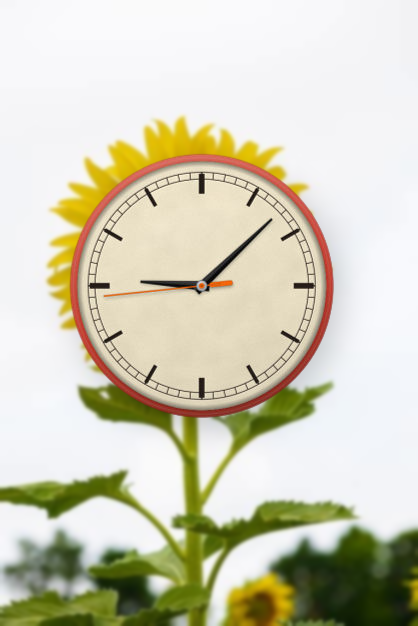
9:07:44
